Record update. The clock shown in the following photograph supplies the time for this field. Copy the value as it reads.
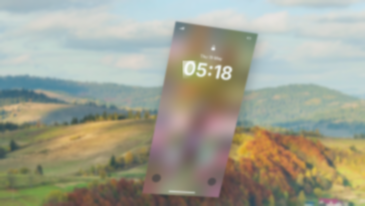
5:18
